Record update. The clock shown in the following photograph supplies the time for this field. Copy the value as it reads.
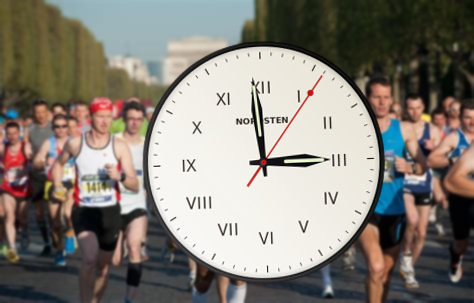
2:59:06
